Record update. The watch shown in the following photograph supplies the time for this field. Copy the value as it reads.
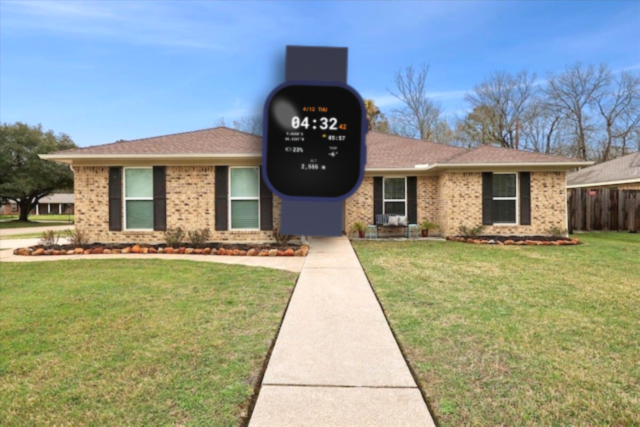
4:32
